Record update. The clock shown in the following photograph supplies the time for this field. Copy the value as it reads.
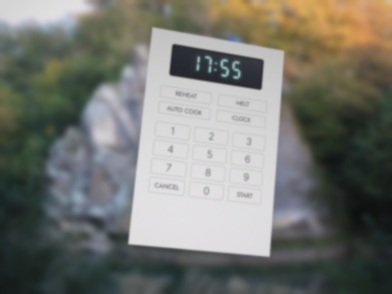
17:55
